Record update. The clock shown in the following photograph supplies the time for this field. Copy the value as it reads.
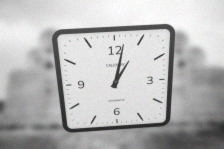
1:02
